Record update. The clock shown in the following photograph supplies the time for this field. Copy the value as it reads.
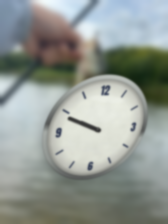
9:49
